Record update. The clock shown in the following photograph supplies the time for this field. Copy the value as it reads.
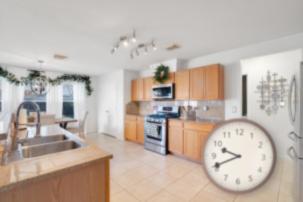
9:41
